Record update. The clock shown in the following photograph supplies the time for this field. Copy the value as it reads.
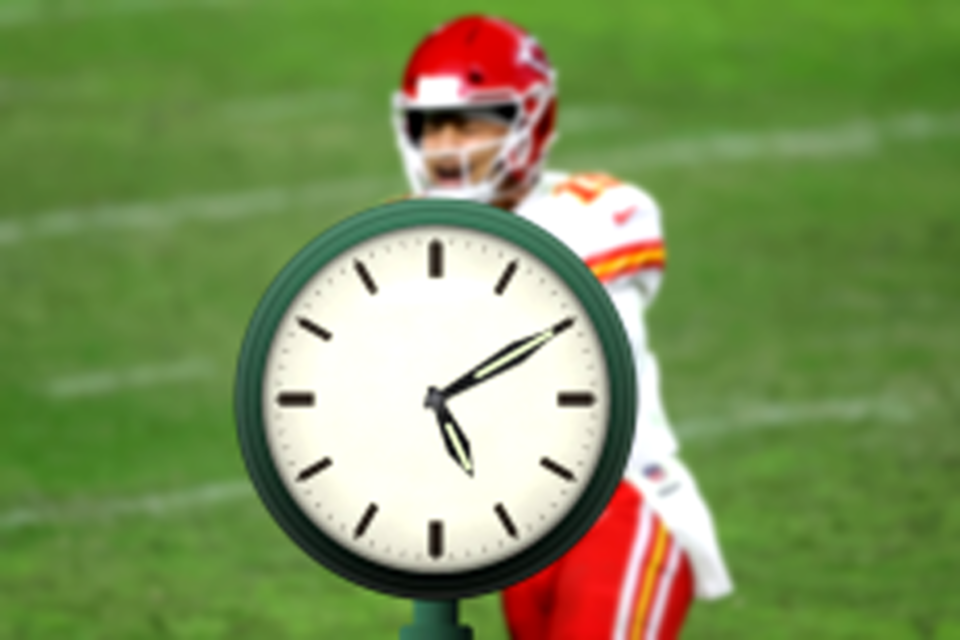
5:10
